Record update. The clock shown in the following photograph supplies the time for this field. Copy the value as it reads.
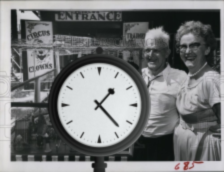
1:23
